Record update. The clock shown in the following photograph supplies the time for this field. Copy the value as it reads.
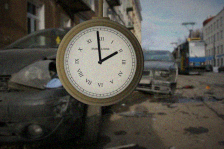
1:59
